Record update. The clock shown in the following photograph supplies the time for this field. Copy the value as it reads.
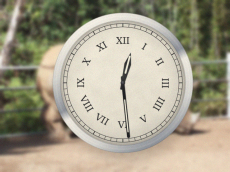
12:29
